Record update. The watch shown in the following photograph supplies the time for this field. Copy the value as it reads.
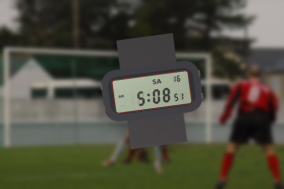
5:08:51
